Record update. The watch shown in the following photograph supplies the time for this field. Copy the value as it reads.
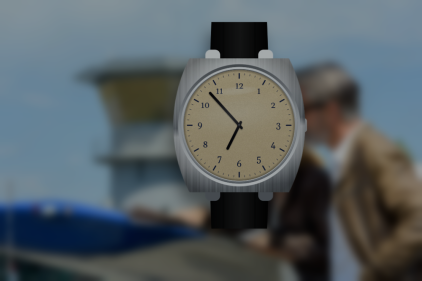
6:53
